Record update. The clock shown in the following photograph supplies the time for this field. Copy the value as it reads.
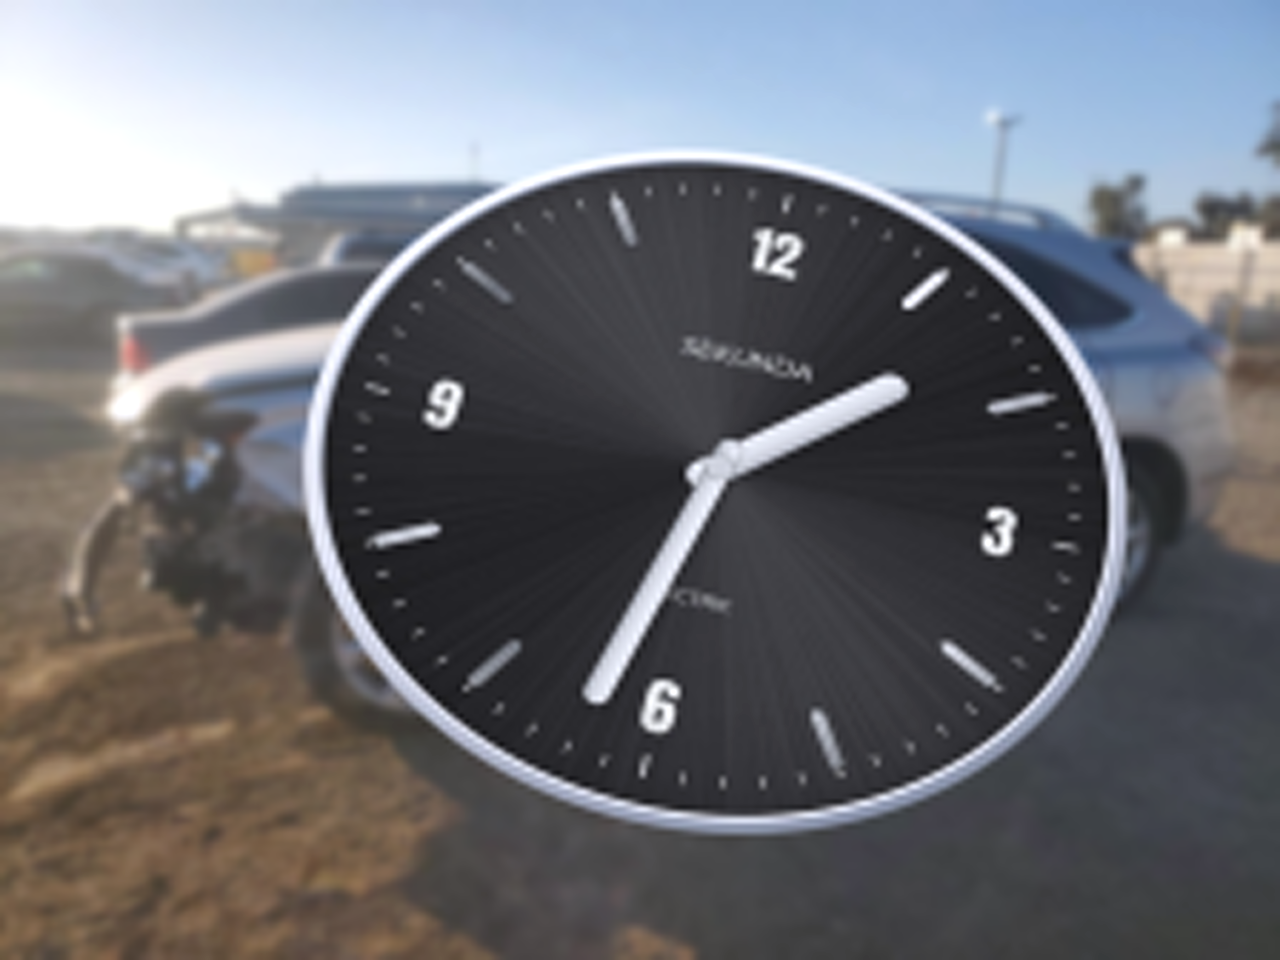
1:32
